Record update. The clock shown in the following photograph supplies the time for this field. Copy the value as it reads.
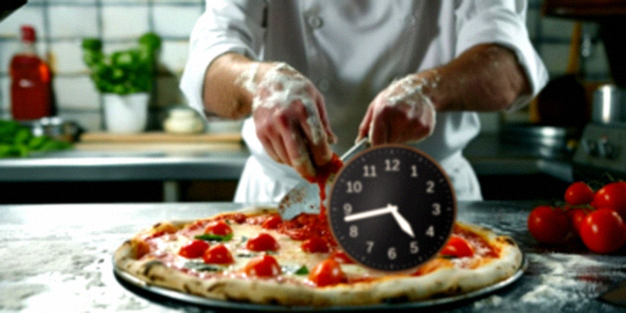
4:43
